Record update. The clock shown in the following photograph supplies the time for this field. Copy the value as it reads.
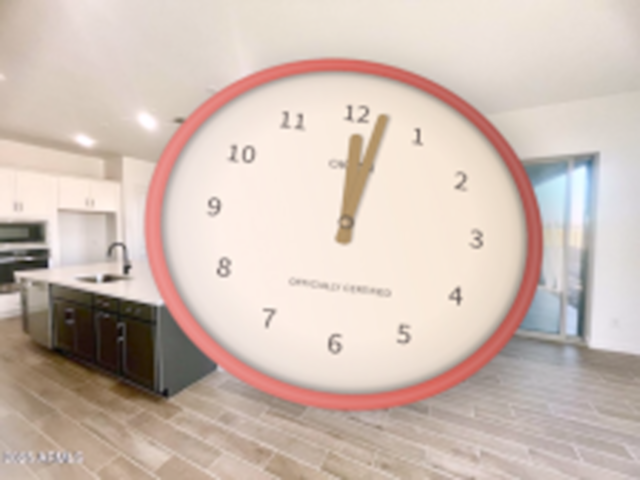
12:02
